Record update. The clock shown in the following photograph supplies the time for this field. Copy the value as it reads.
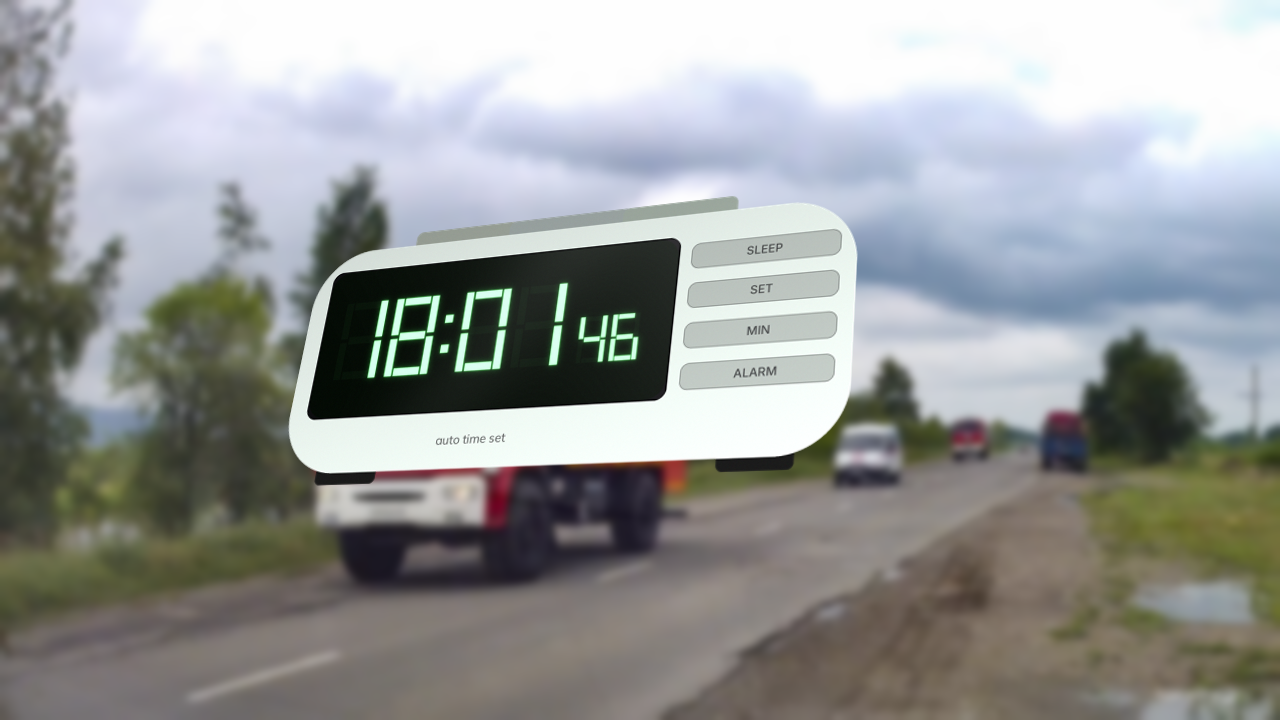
18:01:46
